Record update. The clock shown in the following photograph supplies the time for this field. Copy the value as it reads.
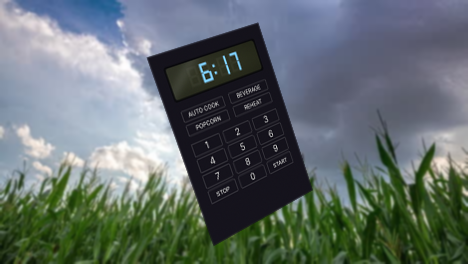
6:17
